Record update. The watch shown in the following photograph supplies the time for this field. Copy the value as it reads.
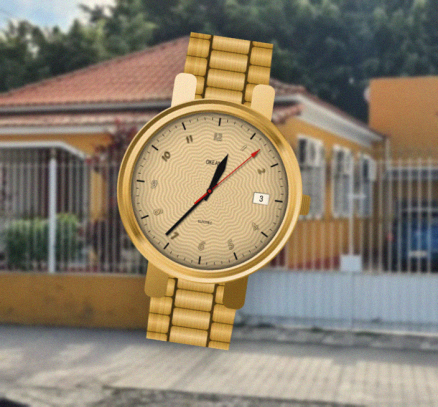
12:36:07
